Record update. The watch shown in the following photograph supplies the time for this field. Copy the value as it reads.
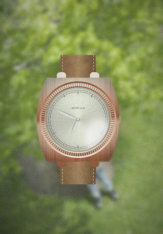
6:49
